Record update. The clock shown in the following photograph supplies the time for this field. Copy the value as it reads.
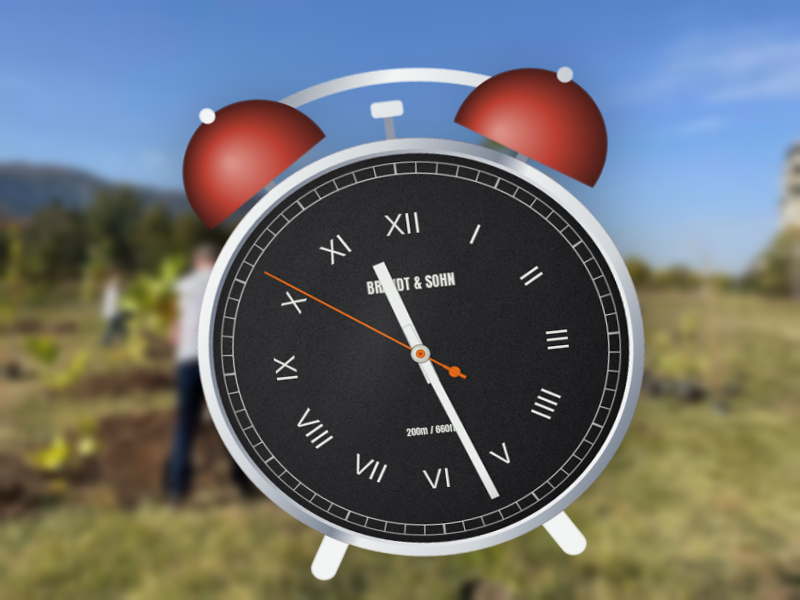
11:26:51
